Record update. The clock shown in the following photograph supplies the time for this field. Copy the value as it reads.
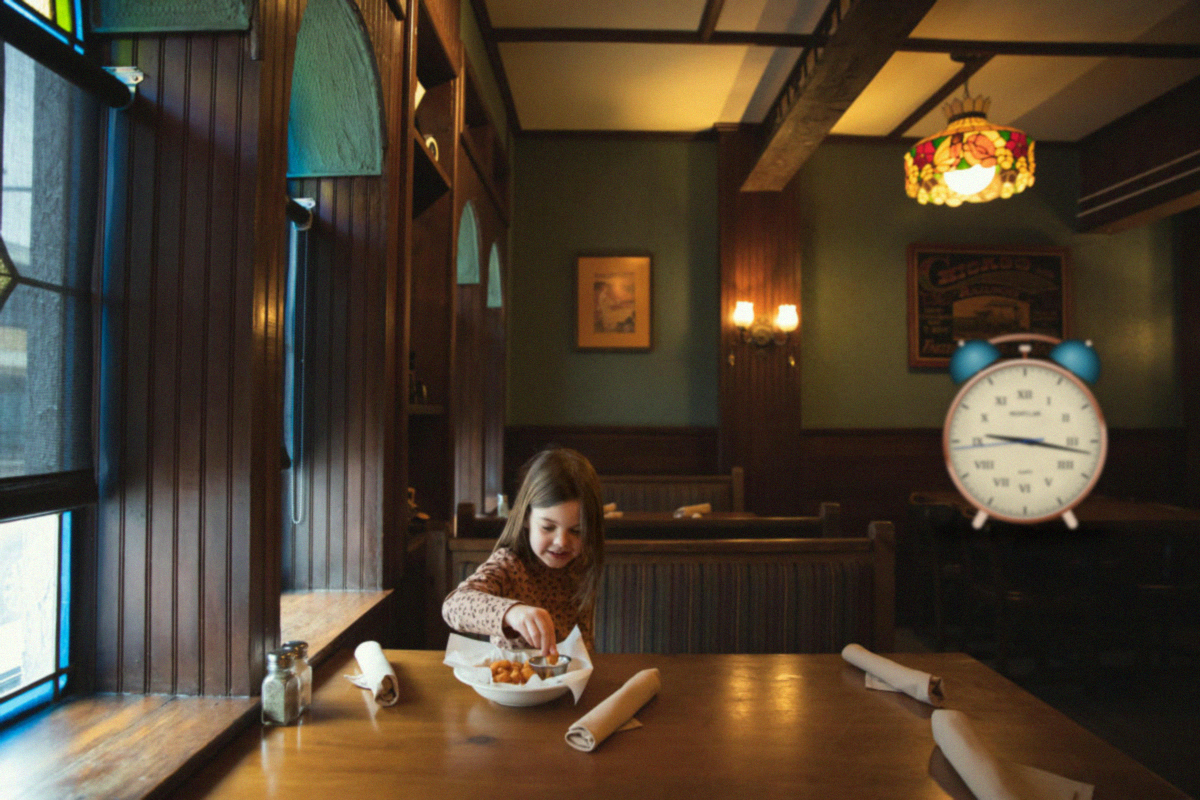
9:16:44
